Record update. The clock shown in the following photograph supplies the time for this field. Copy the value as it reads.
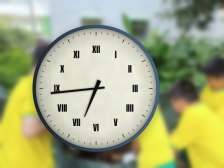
6:44
